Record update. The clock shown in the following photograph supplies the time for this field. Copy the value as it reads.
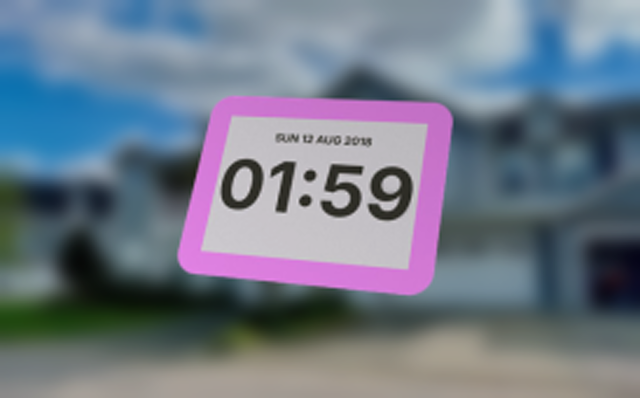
1:59
